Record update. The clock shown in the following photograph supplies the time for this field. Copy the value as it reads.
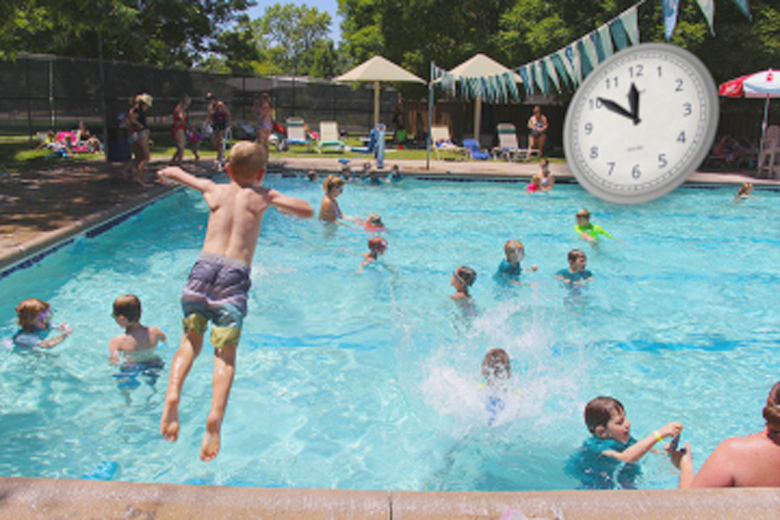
11:51
